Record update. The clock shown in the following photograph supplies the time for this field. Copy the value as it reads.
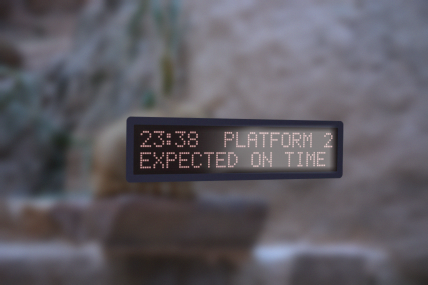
23:38
